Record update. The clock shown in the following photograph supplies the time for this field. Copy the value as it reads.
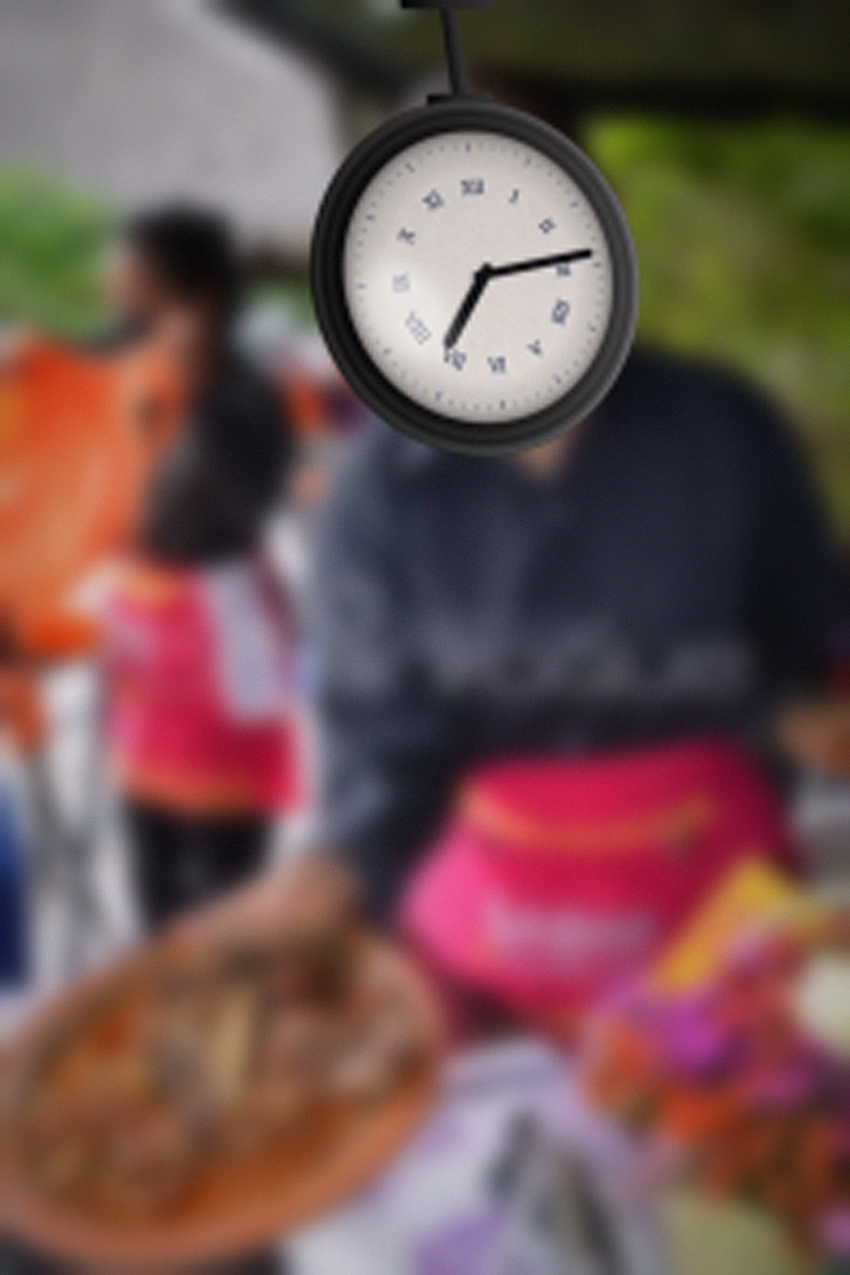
7:14
